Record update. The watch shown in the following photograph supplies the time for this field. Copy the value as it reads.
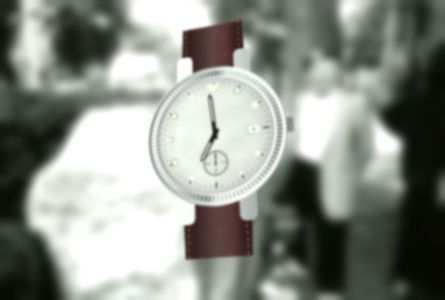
6:59
